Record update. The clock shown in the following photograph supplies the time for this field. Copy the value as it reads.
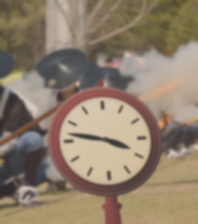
3:47
